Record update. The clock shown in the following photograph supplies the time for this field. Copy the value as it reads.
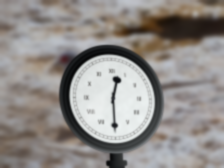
12:30
